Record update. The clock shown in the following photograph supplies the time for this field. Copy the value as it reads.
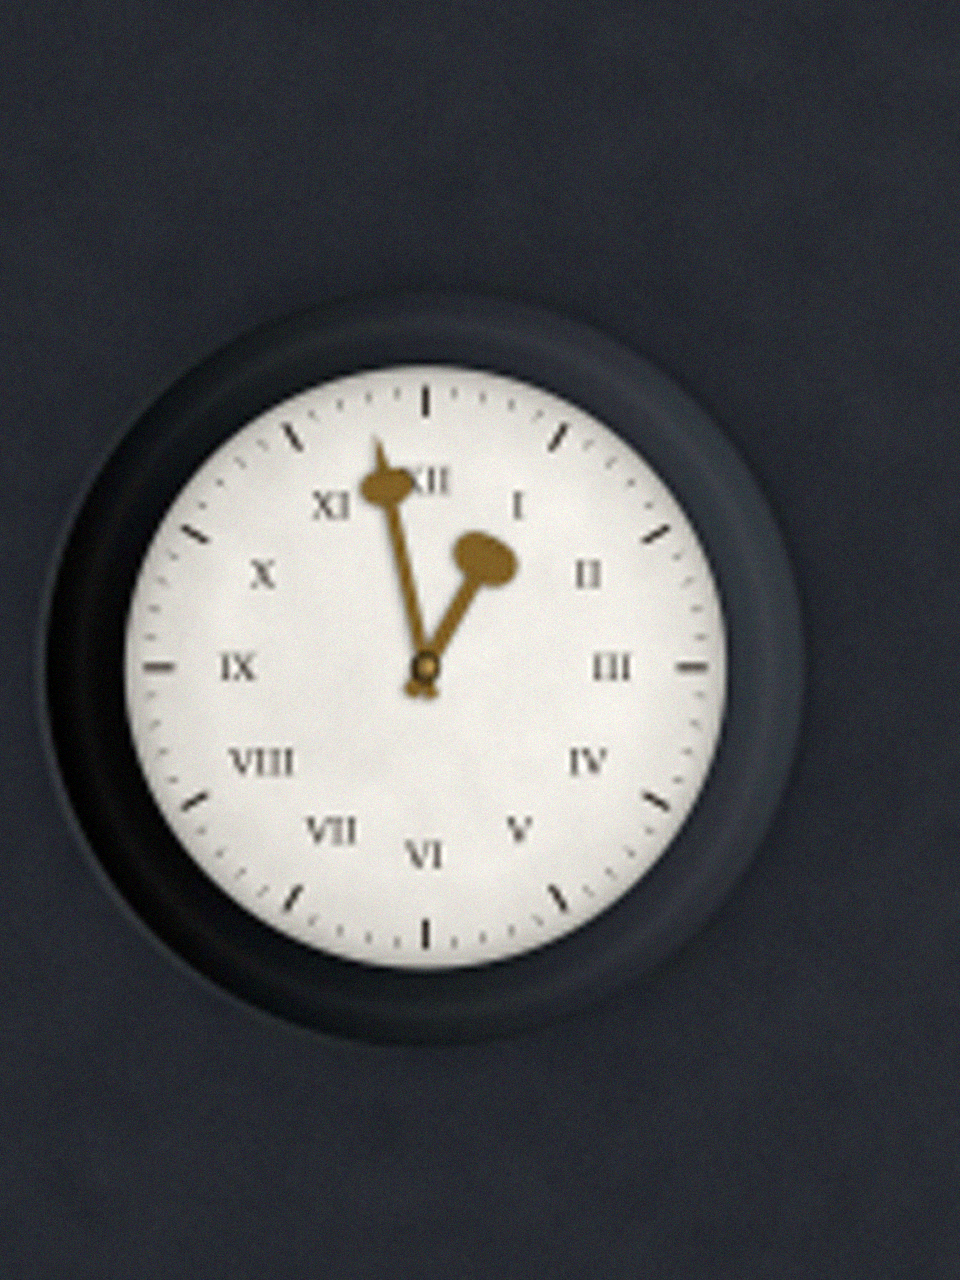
12:58
